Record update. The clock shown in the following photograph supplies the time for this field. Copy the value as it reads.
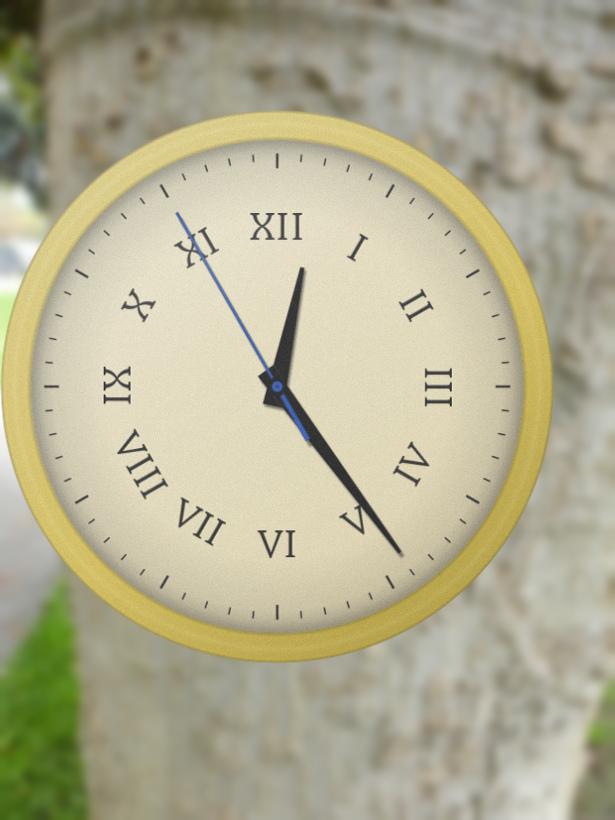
12:23:55
